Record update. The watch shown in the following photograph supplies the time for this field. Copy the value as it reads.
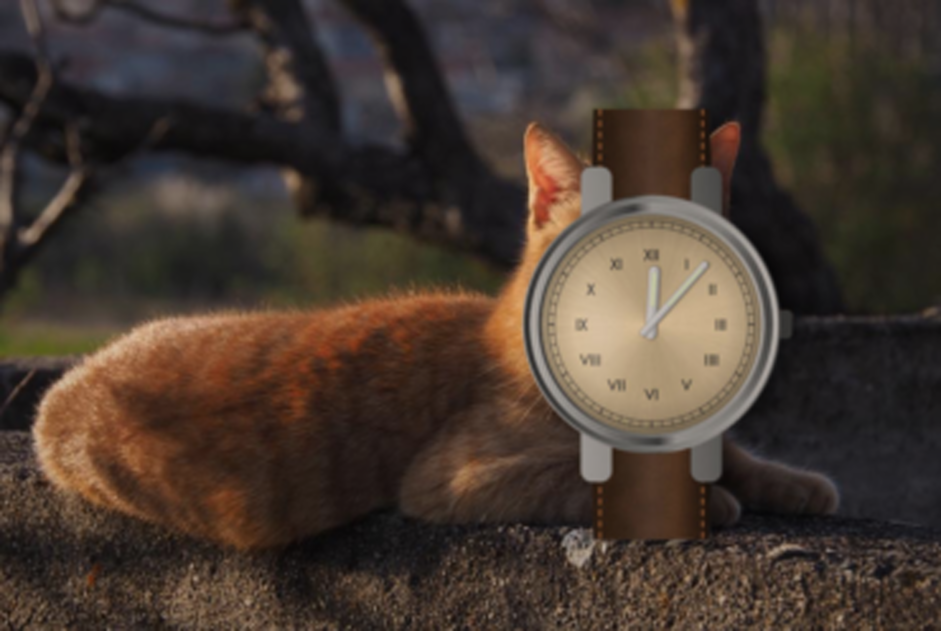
12:07
